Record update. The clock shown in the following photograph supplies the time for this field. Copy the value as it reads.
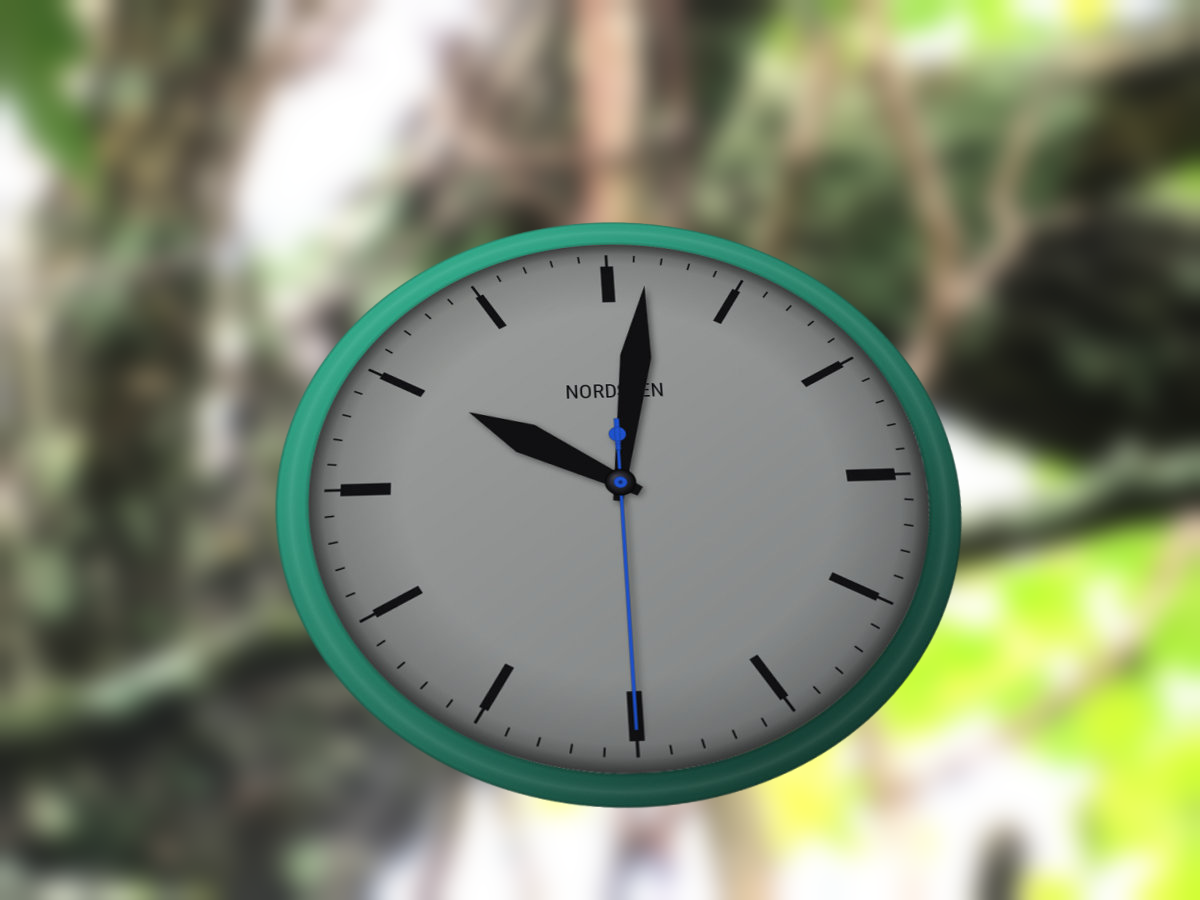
10:01:30
